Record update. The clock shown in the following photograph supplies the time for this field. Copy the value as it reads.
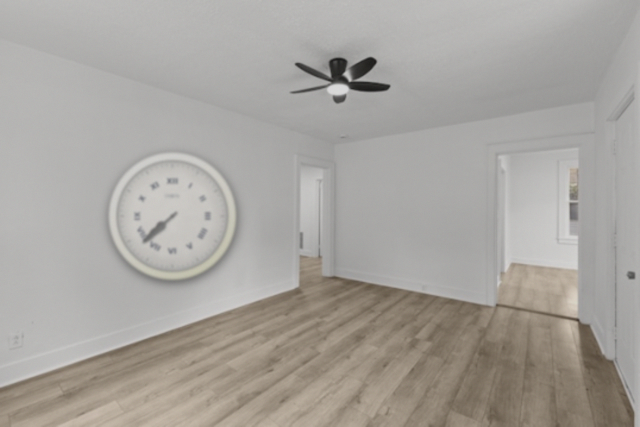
7:38
